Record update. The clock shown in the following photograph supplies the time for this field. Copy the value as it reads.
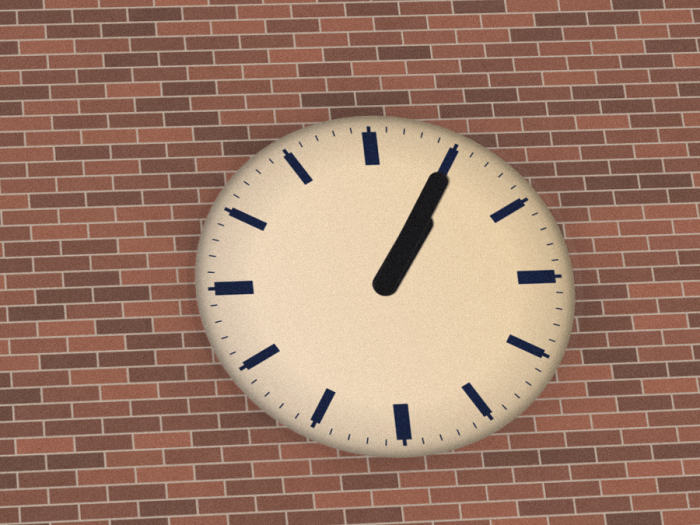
1:05
